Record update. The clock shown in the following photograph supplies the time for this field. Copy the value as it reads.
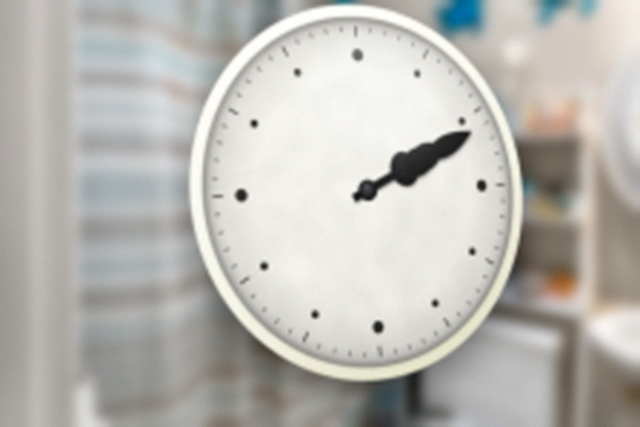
2:11
